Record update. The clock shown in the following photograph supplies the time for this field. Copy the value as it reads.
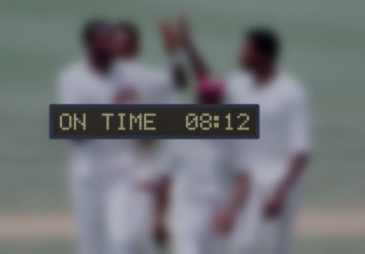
8:12
